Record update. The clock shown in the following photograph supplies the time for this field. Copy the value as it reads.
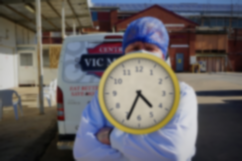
4:34
